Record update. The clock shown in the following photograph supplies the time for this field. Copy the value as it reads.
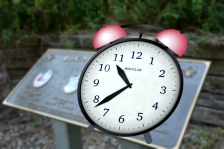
10:38
